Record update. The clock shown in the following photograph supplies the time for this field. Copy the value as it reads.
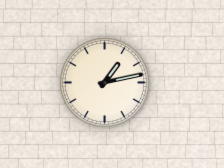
1:13
